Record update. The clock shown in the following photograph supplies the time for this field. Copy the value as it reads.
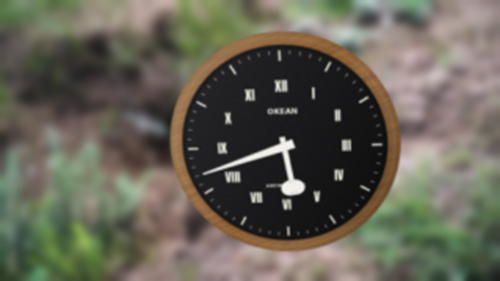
5:42
